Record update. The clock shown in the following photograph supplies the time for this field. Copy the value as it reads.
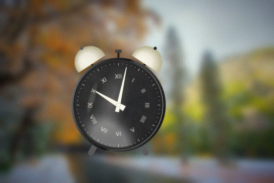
10:02
